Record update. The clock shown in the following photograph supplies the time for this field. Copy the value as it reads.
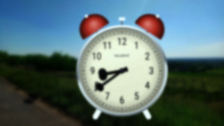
8:39
